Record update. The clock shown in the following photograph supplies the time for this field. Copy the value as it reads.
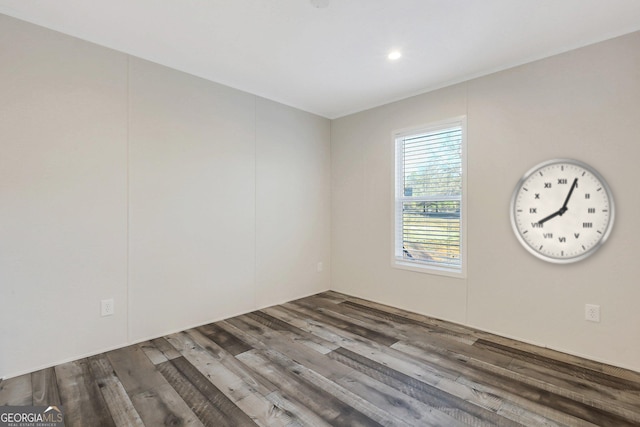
8:04
